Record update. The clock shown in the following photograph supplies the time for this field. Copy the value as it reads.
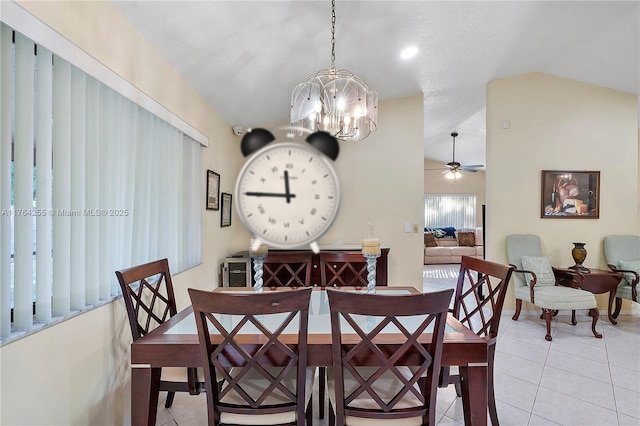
11:45
